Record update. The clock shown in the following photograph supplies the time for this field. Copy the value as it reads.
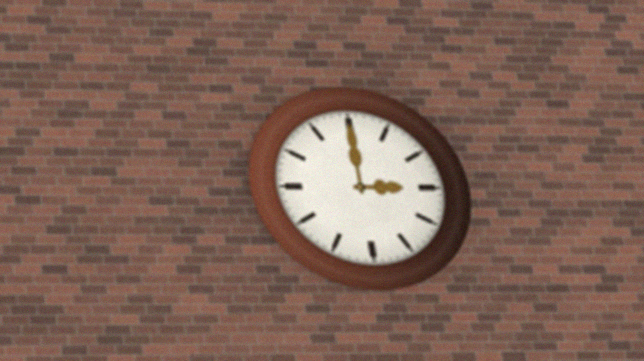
3:00
